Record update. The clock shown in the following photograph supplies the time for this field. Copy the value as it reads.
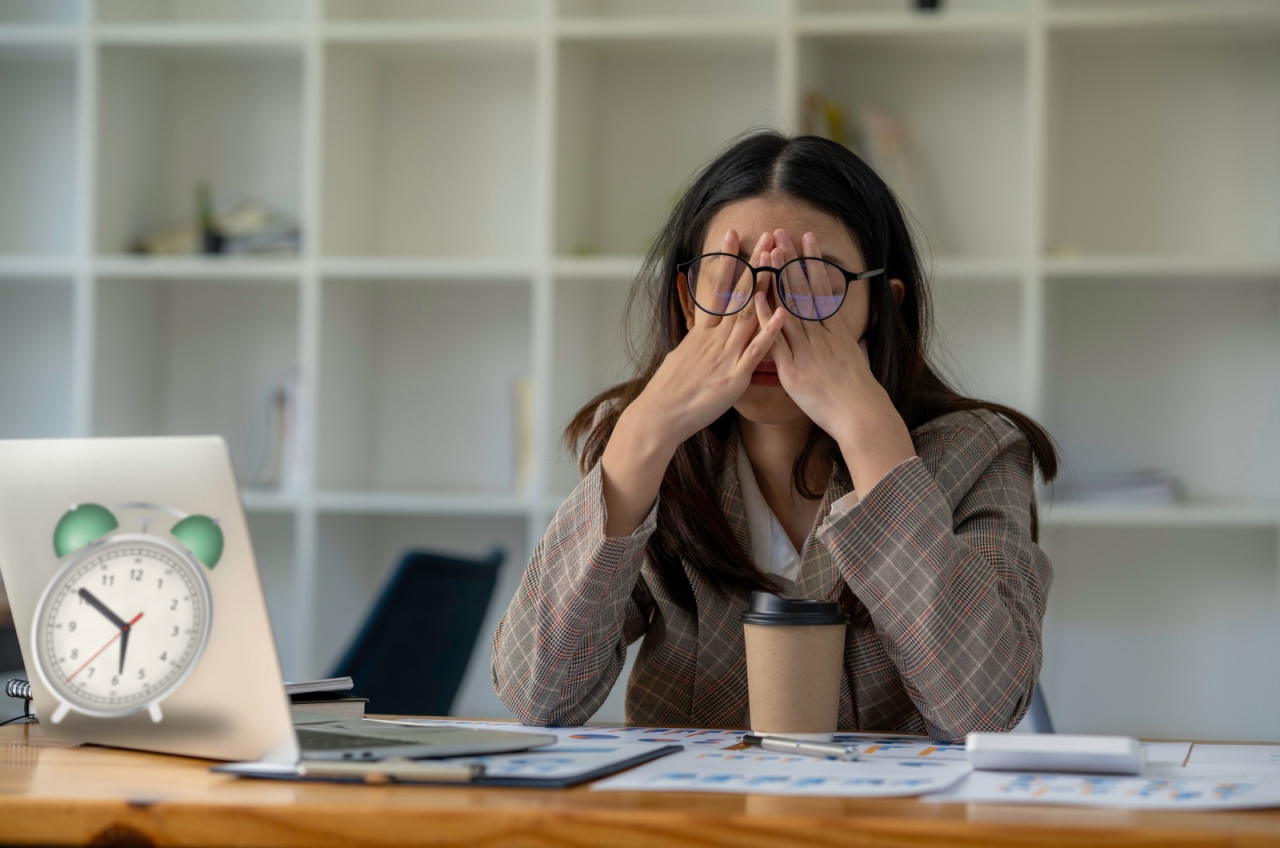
5:50:37
